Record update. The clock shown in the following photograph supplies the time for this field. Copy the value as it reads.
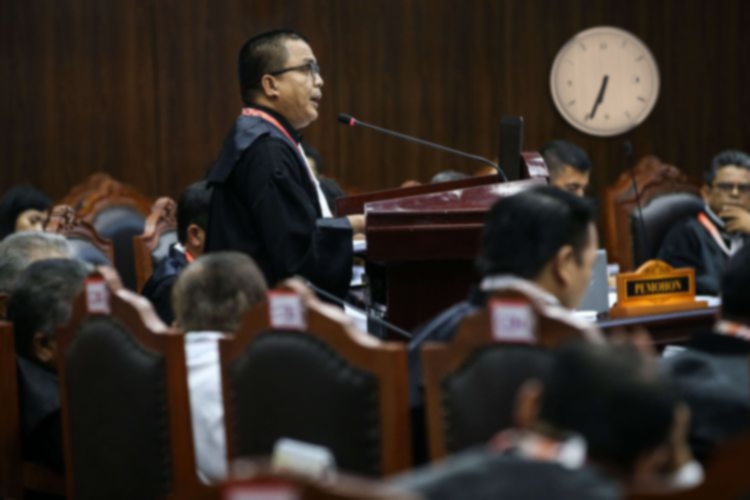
6:34
